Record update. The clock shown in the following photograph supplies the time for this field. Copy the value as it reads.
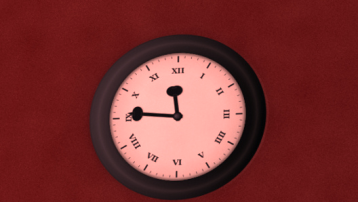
11:46
